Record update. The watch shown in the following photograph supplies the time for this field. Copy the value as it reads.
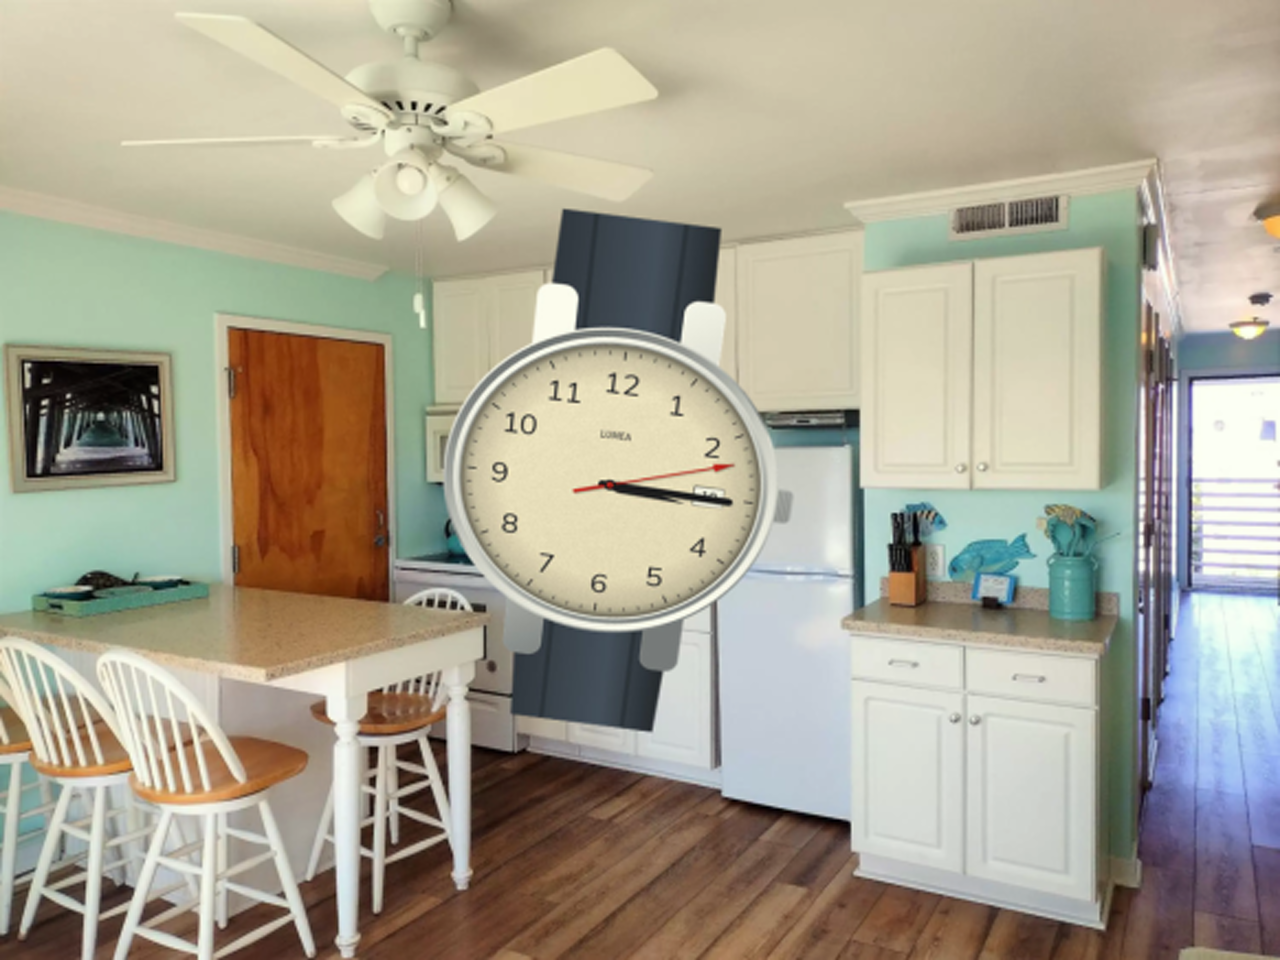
3:15:12
